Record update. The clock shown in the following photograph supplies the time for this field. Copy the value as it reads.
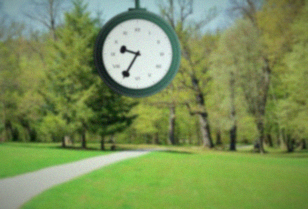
9:35
